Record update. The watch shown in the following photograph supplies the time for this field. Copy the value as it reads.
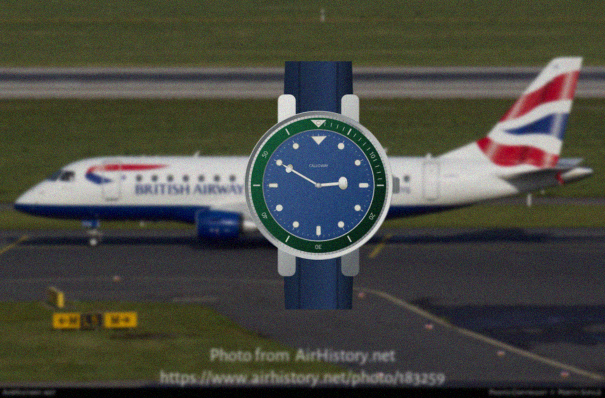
2:50
